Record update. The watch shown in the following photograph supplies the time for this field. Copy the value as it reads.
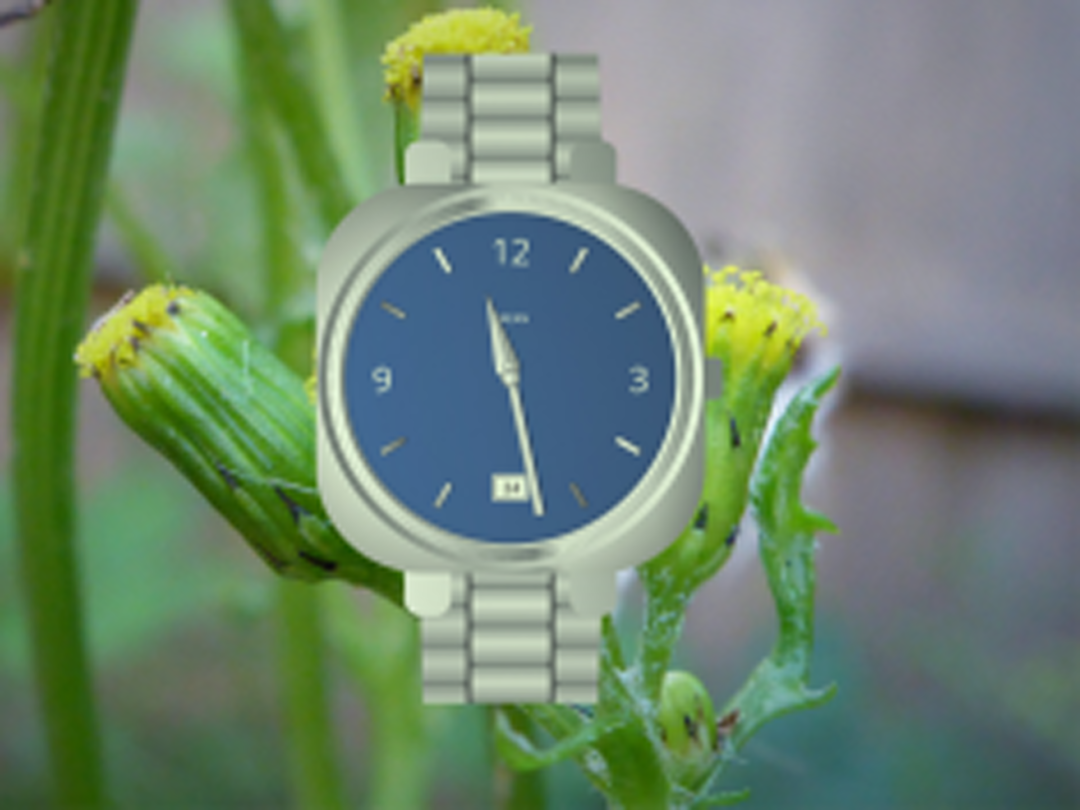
11:28
